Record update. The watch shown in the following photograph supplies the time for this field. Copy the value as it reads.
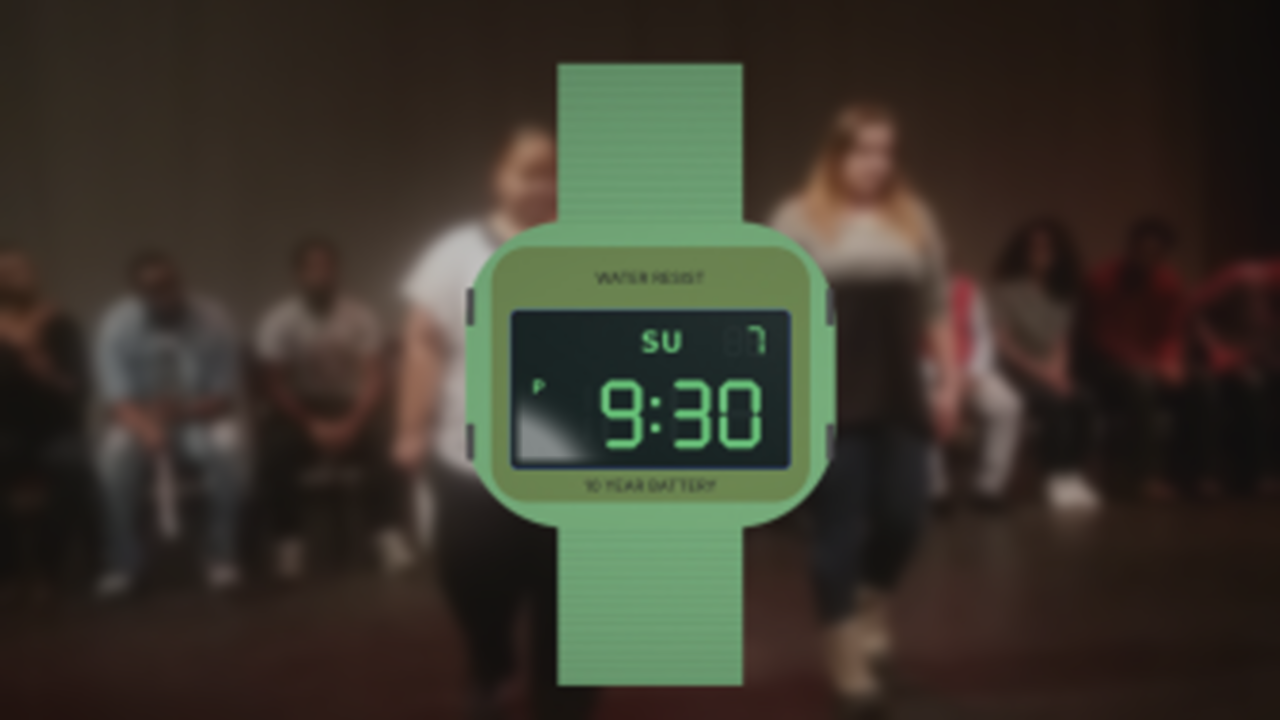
9:30
